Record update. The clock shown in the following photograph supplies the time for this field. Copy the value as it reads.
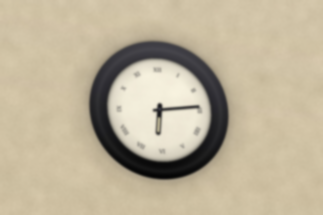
6:14
